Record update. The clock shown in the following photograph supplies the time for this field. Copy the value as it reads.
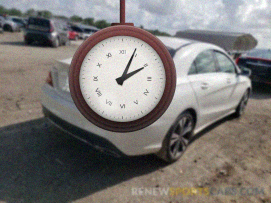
2:04
